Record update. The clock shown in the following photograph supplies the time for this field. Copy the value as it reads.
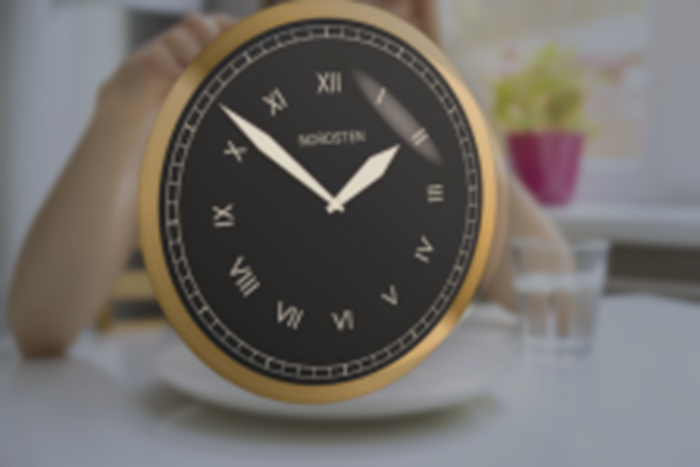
1:52
